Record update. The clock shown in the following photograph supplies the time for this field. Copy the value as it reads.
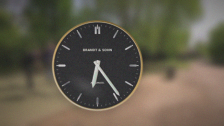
6:24
